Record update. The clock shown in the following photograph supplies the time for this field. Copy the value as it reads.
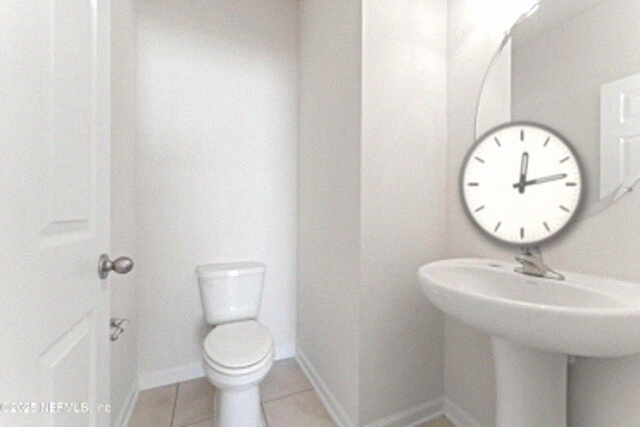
12:13
